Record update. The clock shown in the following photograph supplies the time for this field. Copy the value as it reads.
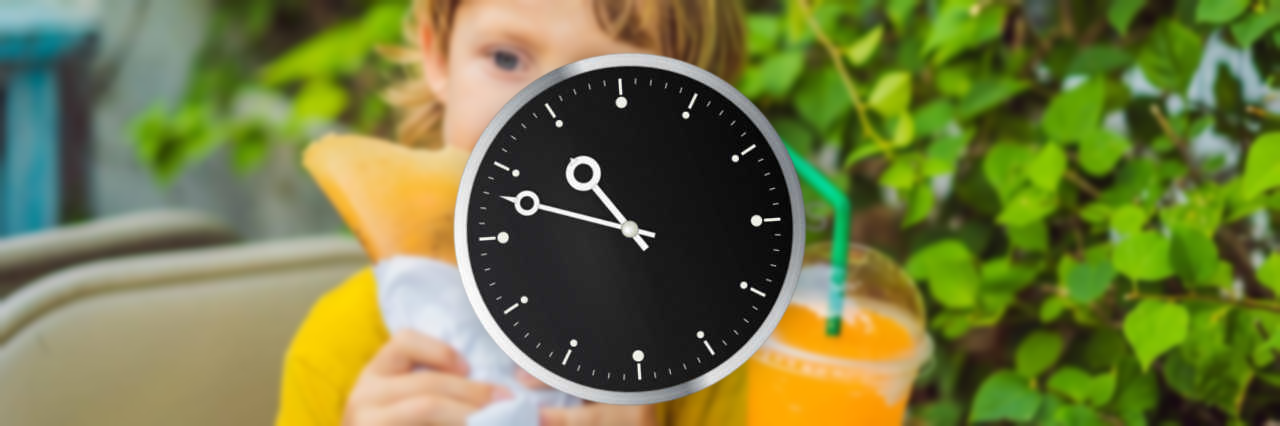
10:48
